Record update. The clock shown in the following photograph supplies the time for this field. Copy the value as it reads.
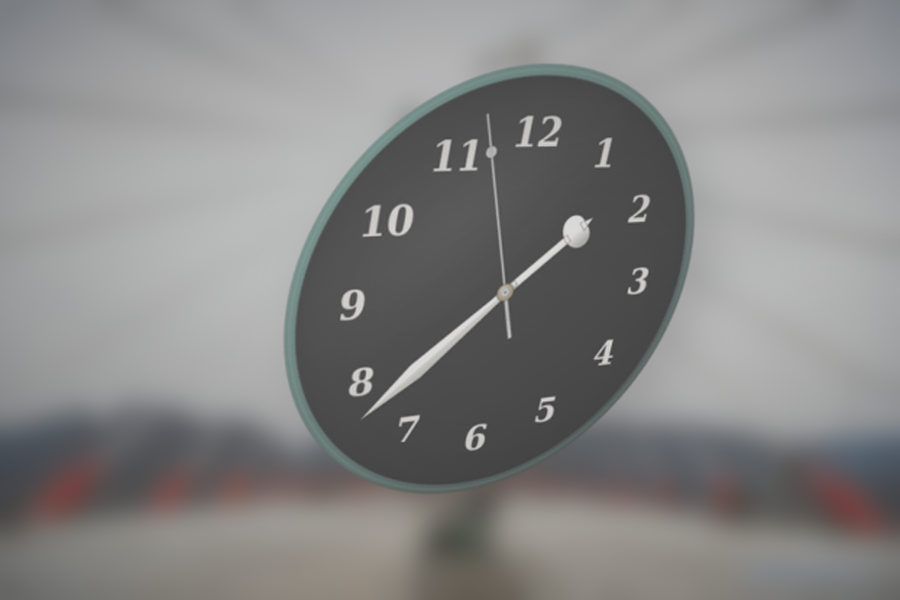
1:37:57
